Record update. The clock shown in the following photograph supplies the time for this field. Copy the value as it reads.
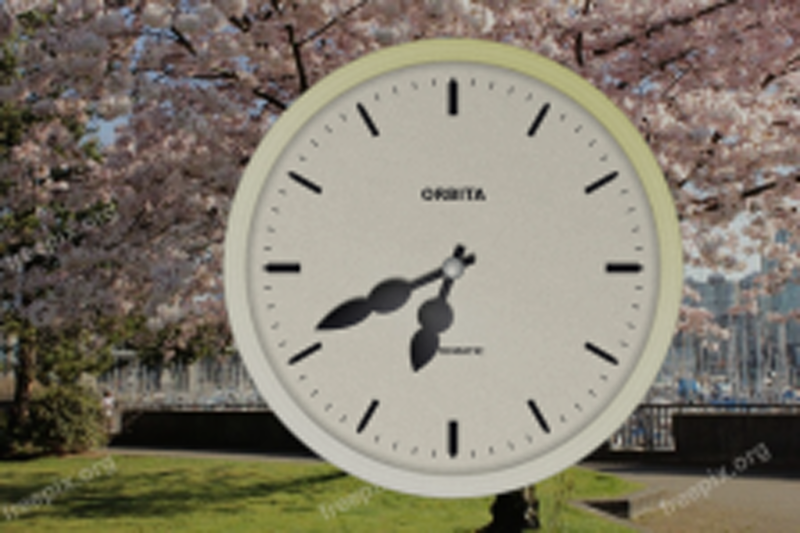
6:41
